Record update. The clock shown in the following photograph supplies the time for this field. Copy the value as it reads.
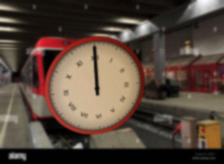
12:00
